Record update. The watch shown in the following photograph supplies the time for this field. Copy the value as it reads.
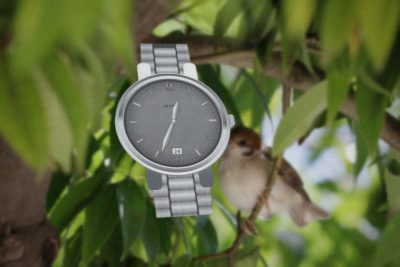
12:34
